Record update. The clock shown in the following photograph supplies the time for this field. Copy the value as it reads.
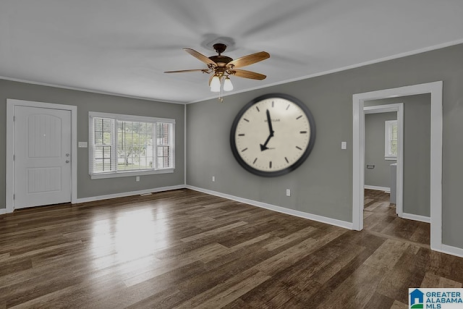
6:58
